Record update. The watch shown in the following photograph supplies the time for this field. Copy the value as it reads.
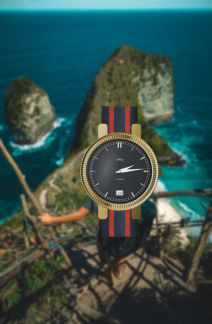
2:14
